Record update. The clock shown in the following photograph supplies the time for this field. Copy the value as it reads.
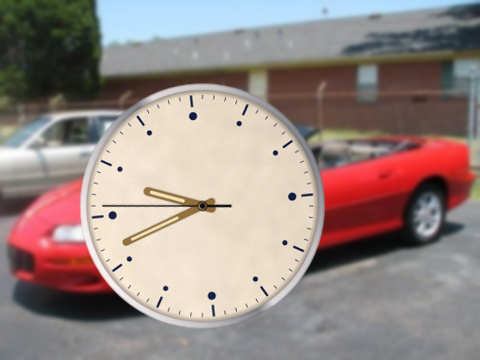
9:41:46
